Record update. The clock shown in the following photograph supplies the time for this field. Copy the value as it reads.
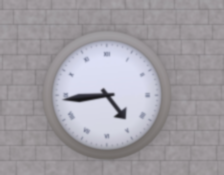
4:44
